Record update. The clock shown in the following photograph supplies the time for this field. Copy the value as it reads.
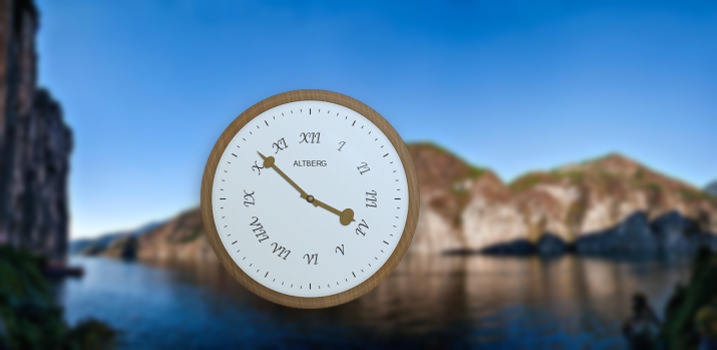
3:52
